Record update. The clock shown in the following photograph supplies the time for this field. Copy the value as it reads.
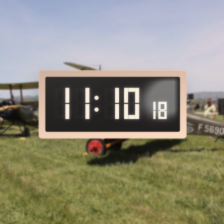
11:10:18
